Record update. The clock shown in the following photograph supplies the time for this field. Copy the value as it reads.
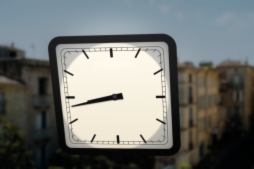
8:43
